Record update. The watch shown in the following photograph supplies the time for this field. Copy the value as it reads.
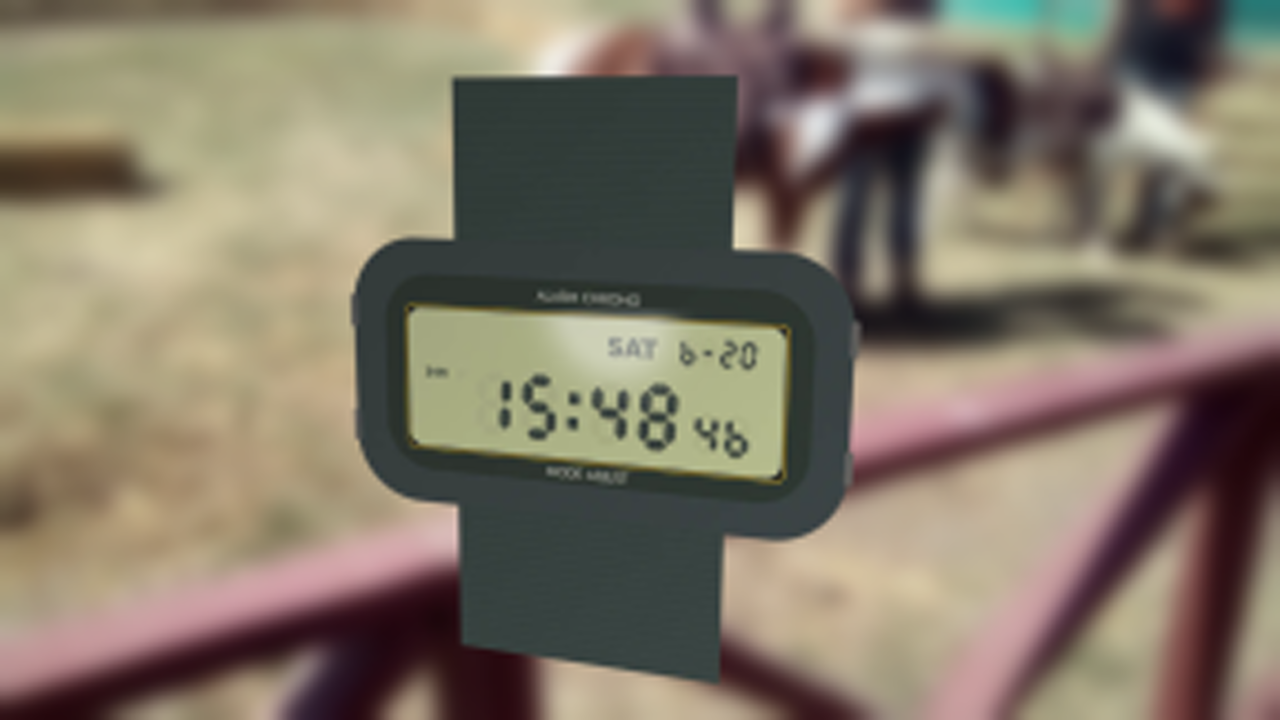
15:48:46
